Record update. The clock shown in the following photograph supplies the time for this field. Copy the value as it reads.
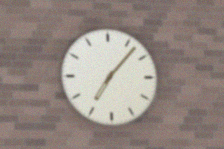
7:07
